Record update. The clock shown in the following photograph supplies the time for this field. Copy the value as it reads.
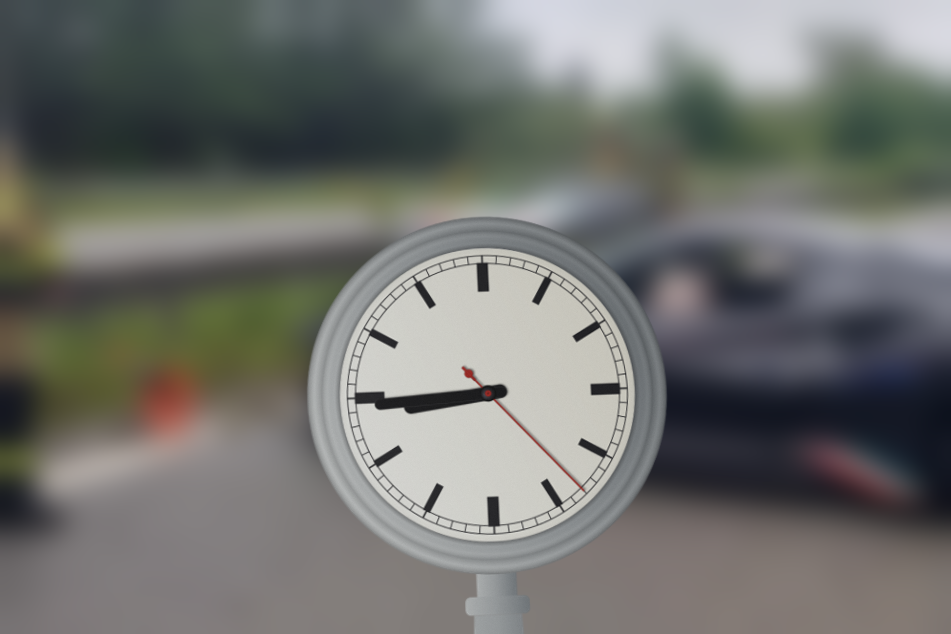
8:44:23
